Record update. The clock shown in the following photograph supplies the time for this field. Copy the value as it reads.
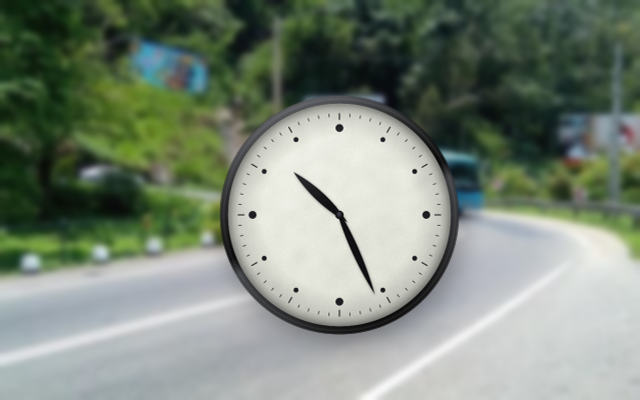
10:26
